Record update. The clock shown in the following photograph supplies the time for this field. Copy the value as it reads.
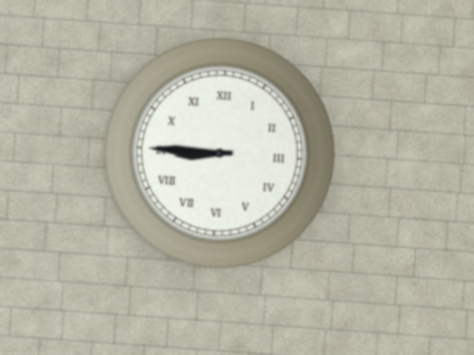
8:45
